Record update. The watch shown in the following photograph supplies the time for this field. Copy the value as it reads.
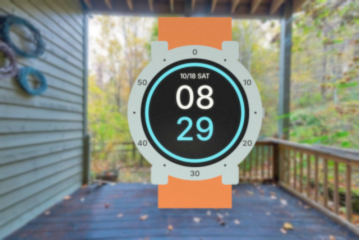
8:29
